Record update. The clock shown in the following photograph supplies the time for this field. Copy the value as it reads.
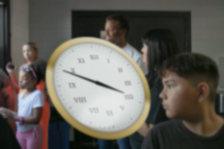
3:49
